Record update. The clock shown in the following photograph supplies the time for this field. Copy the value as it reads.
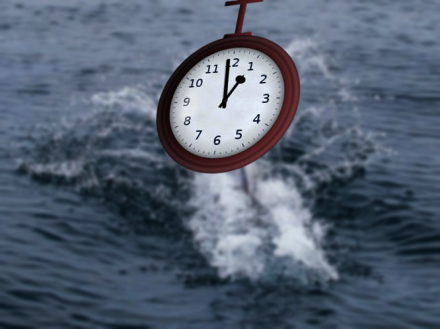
12:59
